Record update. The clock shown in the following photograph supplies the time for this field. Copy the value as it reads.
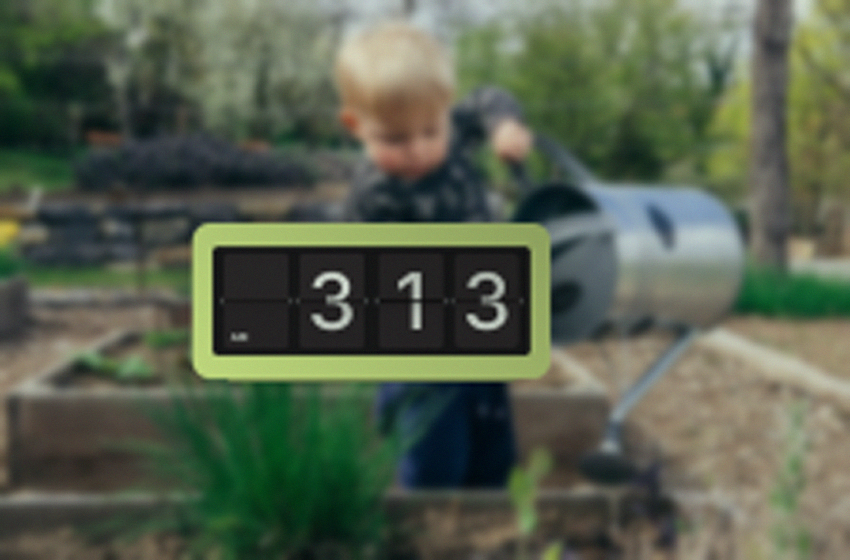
3:13
